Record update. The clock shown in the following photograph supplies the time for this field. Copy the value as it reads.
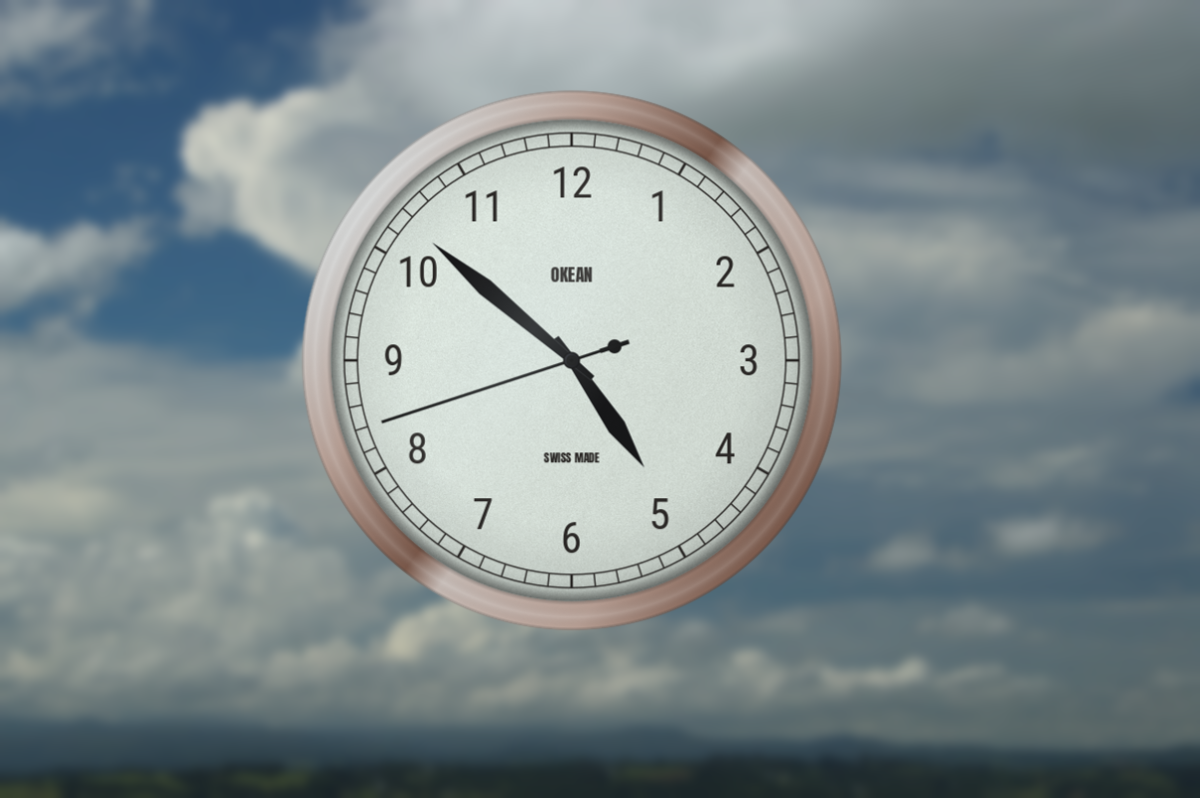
4:51:42
